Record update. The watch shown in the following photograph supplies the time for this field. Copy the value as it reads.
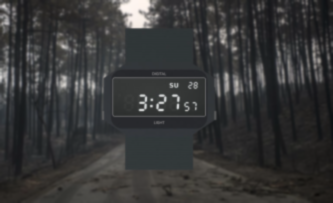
3:27
